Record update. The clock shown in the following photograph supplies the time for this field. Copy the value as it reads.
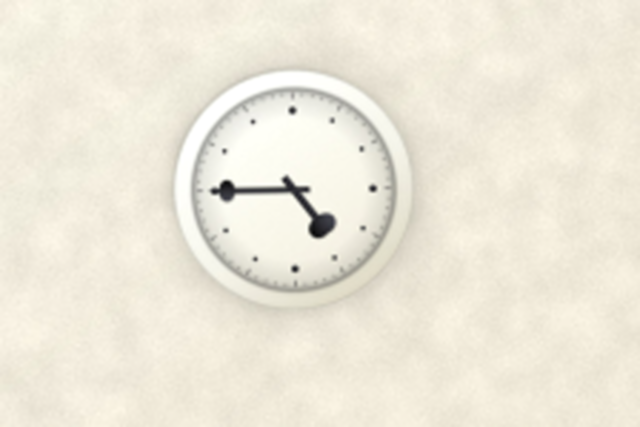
4:45
